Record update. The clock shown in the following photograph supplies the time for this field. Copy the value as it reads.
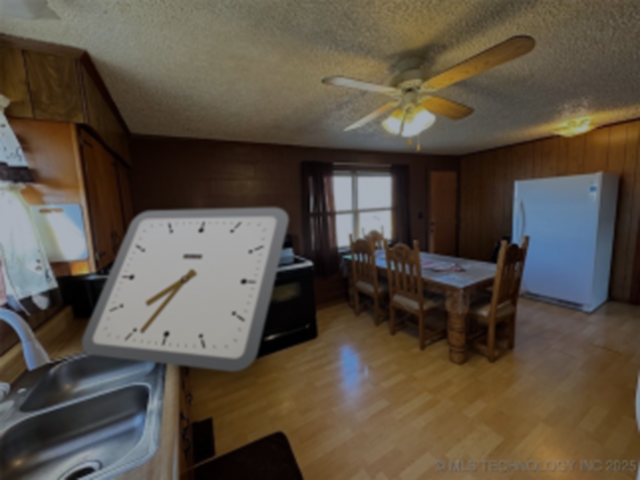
7:34
